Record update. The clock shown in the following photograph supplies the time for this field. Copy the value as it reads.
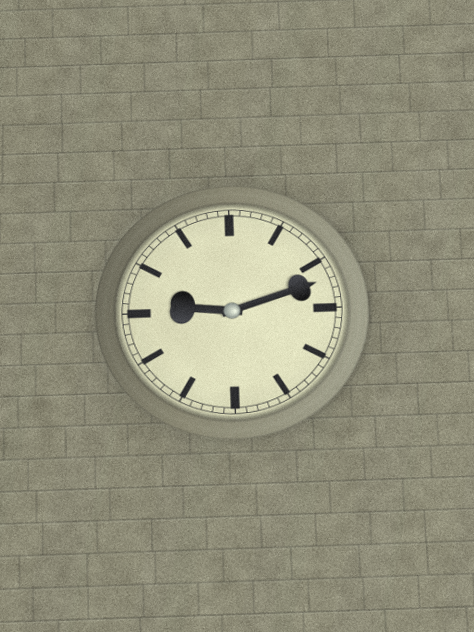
9:12
